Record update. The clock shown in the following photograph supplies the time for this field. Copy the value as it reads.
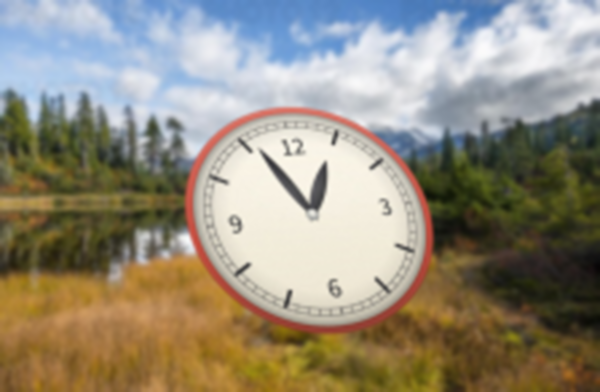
12:56
